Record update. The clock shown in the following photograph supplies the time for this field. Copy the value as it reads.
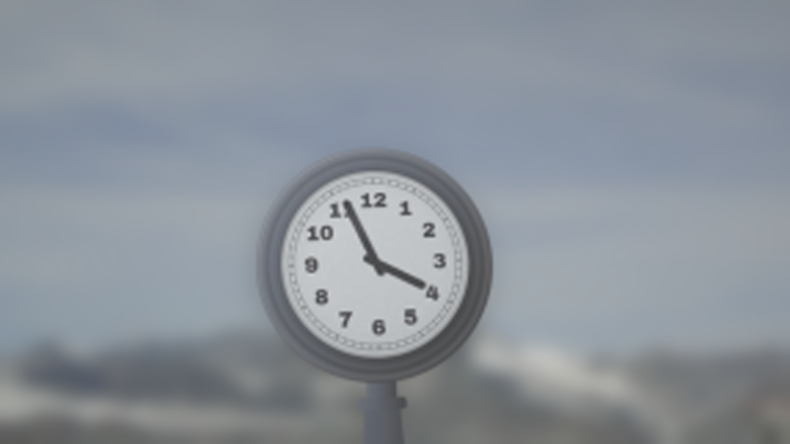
3:56
